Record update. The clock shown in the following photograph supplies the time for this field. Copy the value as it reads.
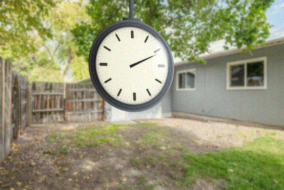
2:11
